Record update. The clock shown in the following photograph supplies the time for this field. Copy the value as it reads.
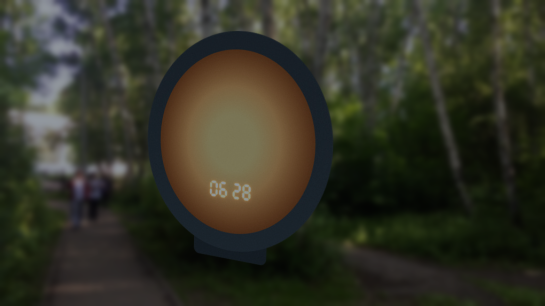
6:28
